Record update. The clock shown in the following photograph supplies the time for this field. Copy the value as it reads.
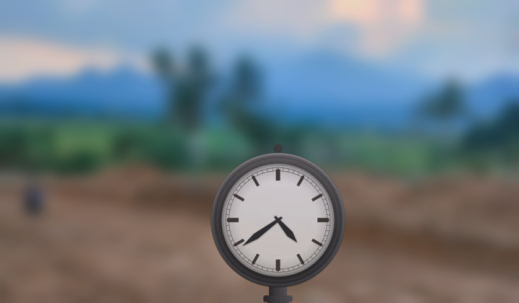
4:39
